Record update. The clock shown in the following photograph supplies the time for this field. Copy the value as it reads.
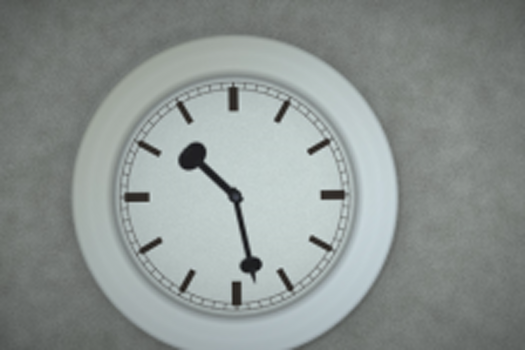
10:28
